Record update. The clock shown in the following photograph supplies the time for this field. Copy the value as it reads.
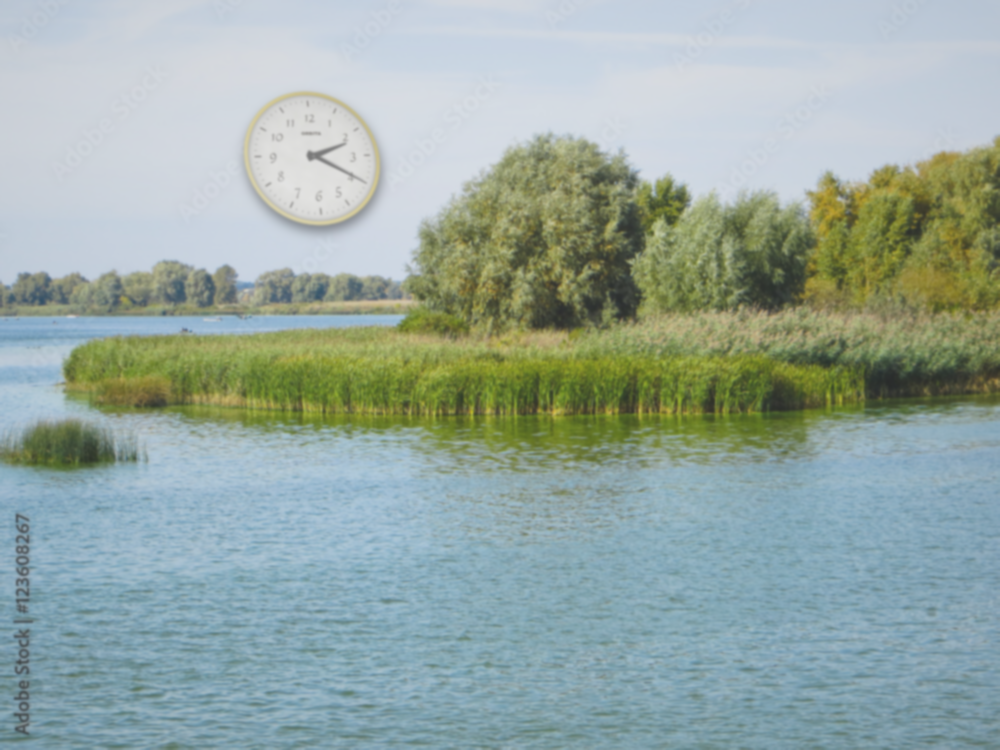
2:20
